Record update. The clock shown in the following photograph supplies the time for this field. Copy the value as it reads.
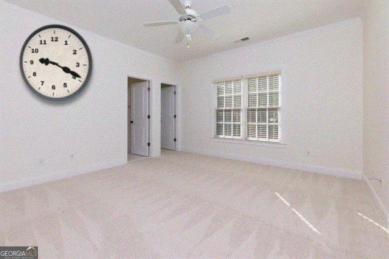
9:19
